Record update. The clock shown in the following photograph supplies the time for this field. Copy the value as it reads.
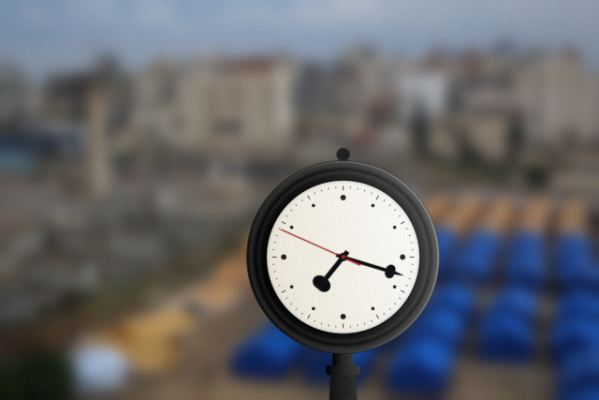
7:17:49
